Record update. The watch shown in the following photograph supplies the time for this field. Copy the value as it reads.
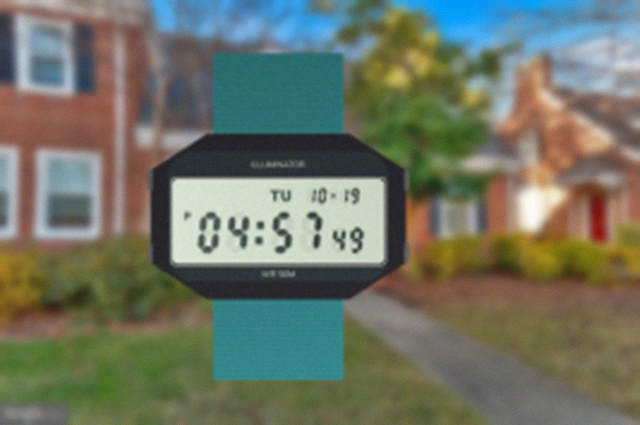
4:57:49
